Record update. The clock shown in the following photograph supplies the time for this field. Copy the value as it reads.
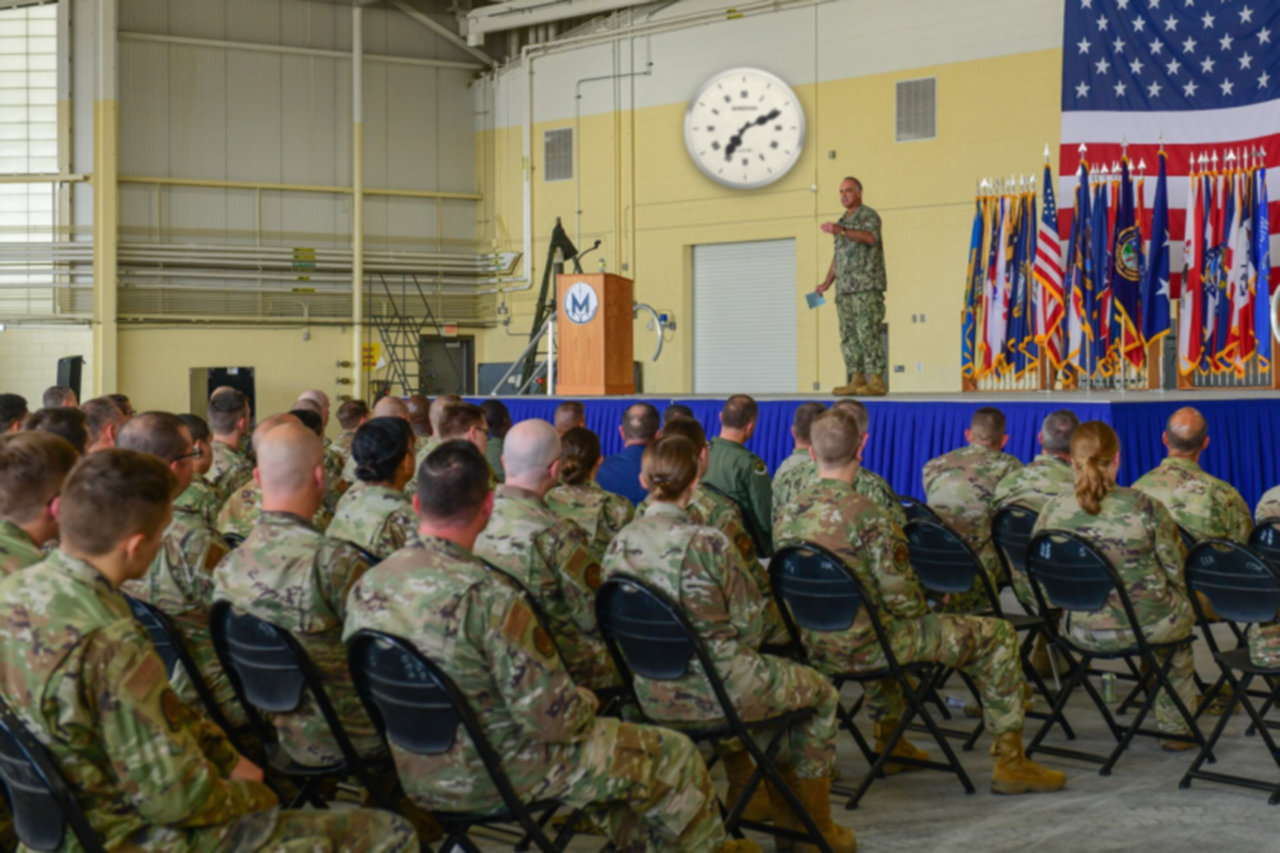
7:11
